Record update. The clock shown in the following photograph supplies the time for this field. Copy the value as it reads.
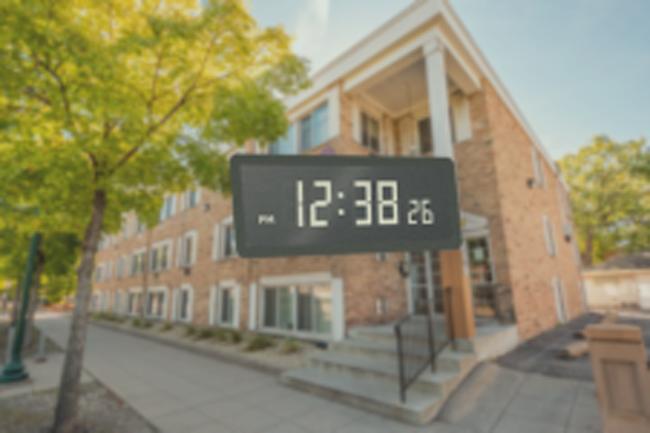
12:38:26
